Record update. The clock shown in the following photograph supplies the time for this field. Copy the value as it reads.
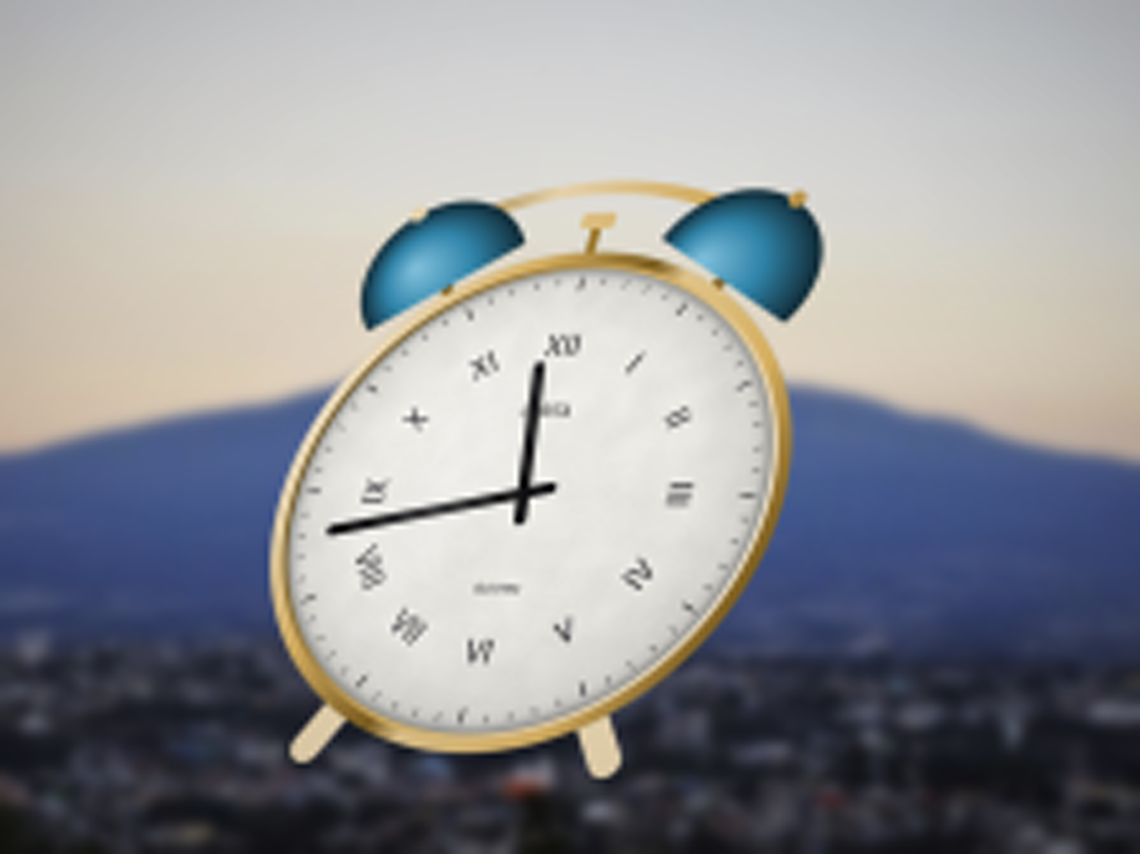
11:43
